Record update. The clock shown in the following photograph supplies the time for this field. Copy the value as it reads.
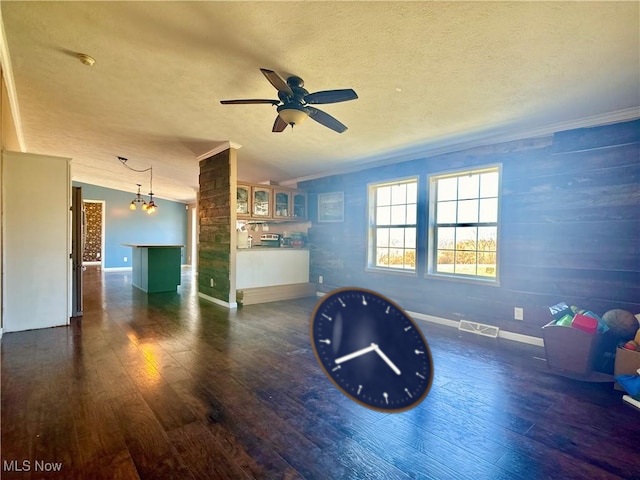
4:41
